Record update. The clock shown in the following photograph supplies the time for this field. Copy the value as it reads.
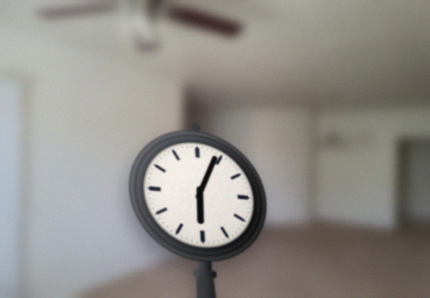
6:04
